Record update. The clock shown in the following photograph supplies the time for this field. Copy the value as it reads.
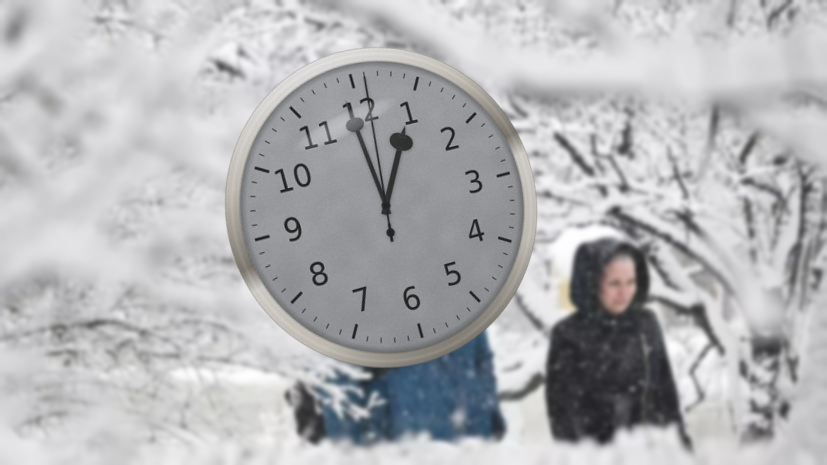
12:59:01
